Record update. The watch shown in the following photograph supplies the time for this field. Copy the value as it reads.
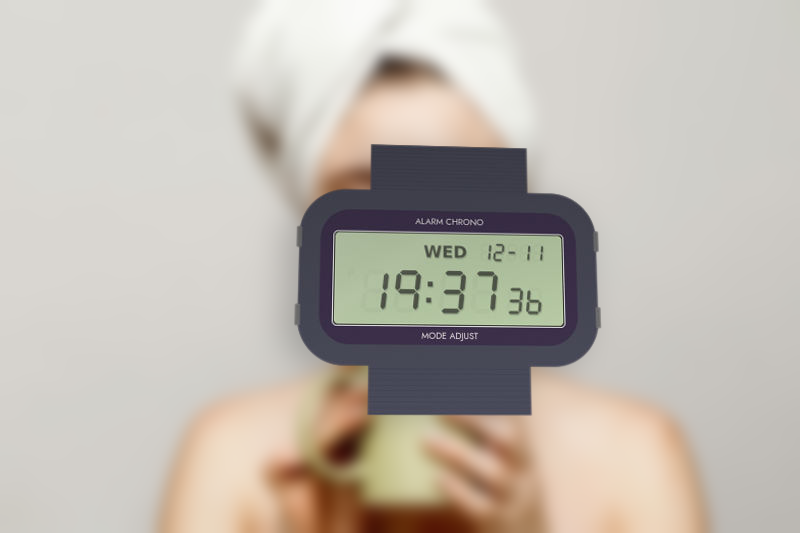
19:37:36
